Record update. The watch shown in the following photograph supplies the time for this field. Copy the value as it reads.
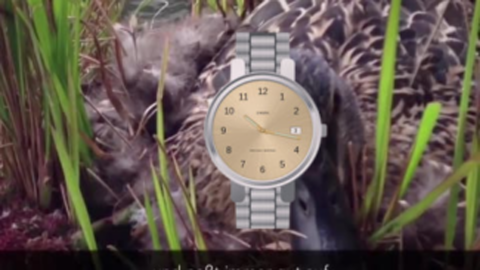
10:17
